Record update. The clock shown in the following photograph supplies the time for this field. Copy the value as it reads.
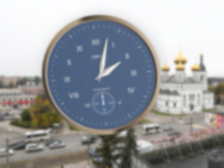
2:03
